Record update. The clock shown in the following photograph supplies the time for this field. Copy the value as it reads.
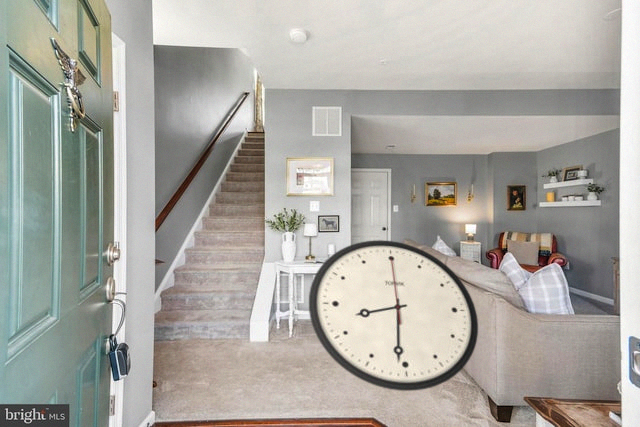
8:31:00
